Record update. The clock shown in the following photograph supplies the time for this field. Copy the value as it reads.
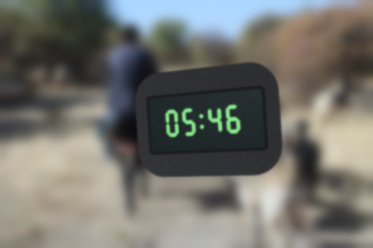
5:46
